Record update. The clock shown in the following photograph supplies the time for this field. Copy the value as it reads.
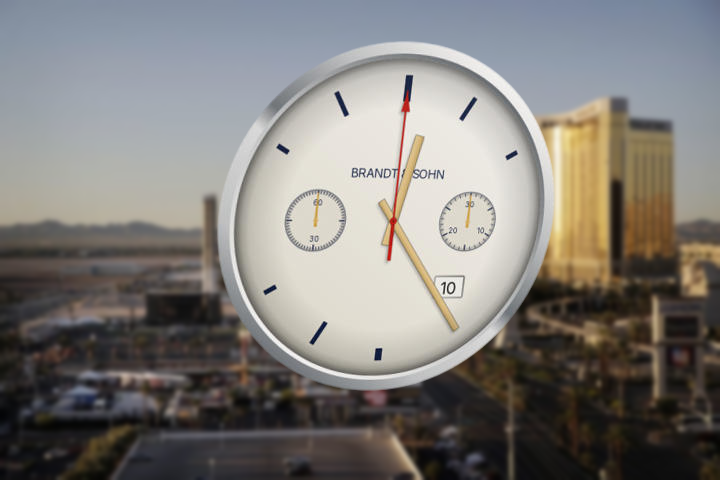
12:24
